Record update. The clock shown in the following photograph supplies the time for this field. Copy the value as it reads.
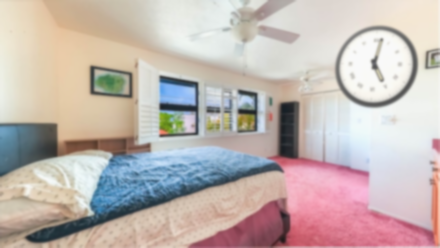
5:02
